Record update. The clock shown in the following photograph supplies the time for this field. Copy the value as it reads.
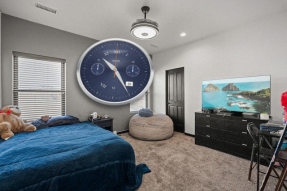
10:25
